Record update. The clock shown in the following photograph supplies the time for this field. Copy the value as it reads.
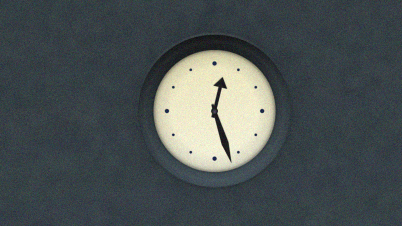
12:27
